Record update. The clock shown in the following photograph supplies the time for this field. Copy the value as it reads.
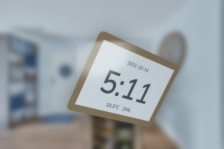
5:11
